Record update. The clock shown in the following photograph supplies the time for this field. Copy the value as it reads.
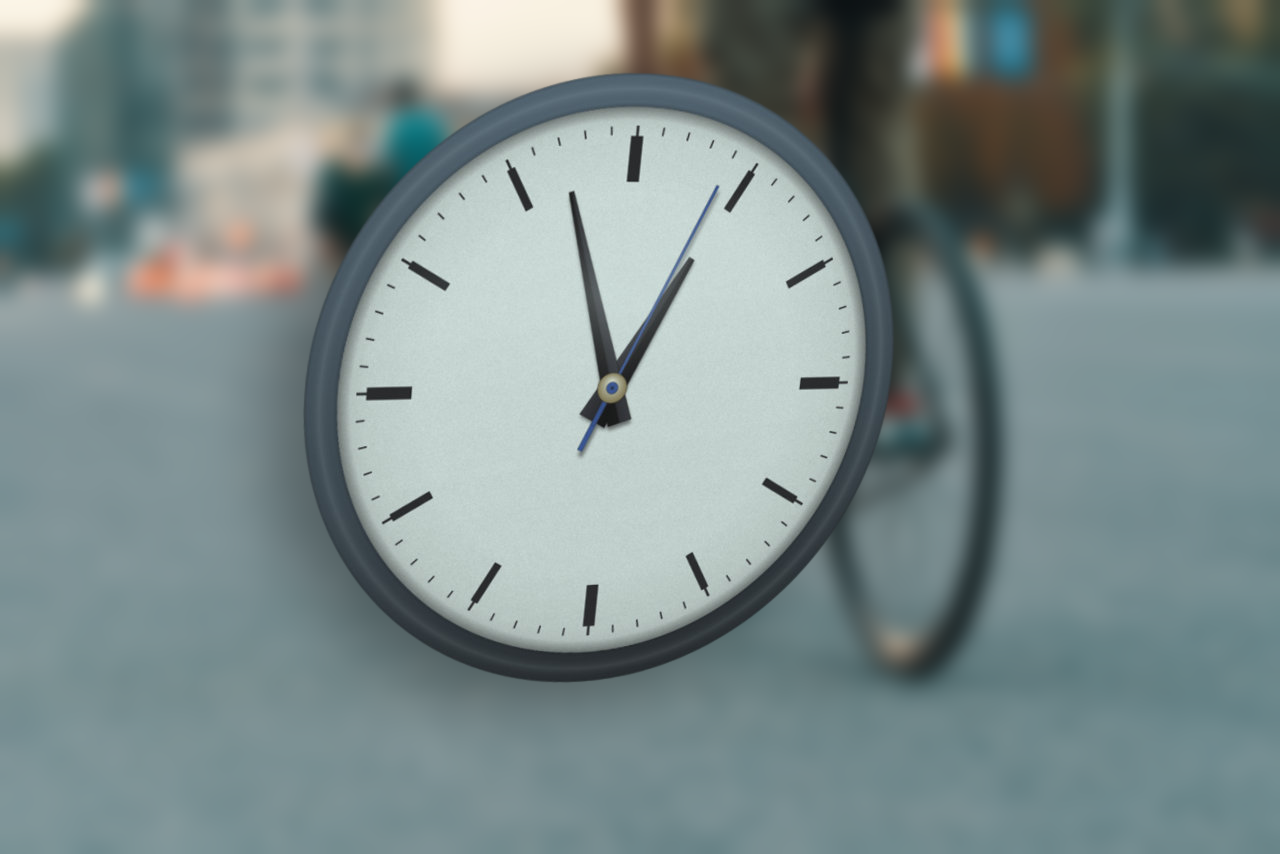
12:57:04
